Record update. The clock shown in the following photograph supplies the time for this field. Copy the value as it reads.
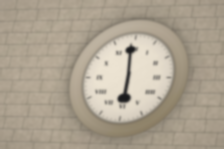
5:59
